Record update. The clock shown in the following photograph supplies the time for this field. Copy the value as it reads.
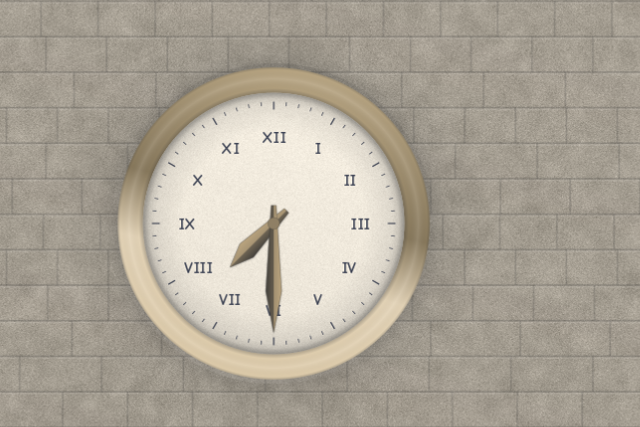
7:30
